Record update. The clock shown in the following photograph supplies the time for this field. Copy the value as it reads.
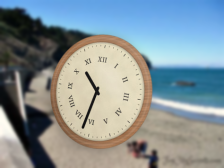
10:32
